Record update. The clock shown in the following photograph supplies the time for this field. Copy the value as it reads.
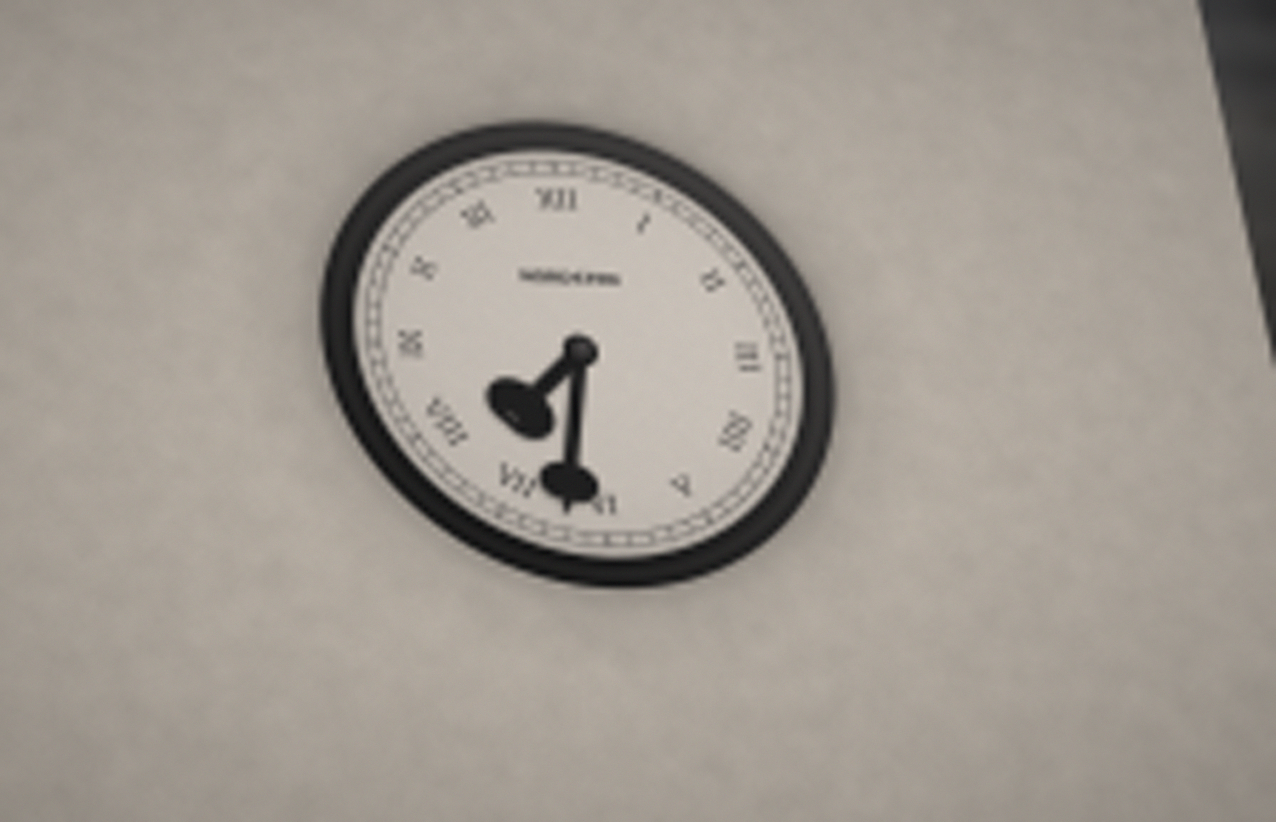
7:32
